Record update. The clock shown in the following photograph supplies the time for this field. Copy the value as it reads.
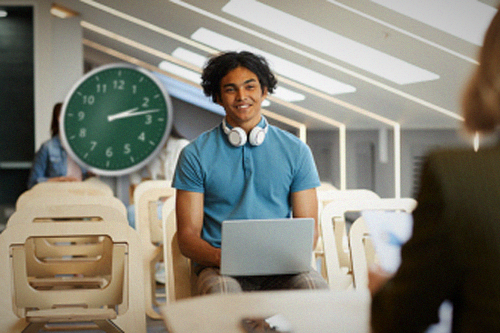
2:13
